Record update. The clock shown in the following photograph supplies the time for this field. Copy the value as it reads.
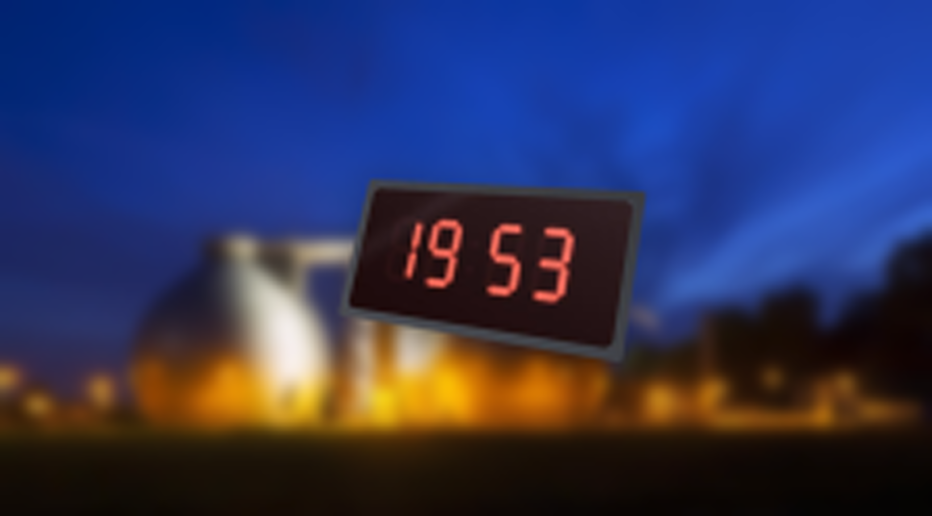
19:53
